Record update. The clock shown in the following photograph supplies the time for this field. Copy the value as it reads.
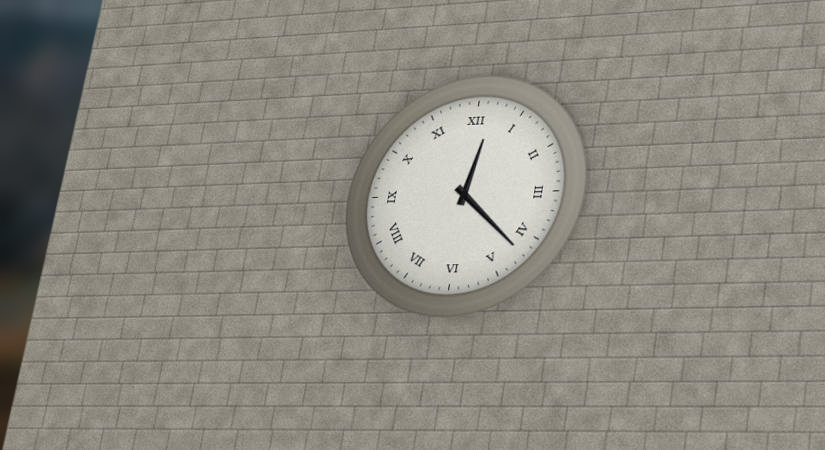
12:22
